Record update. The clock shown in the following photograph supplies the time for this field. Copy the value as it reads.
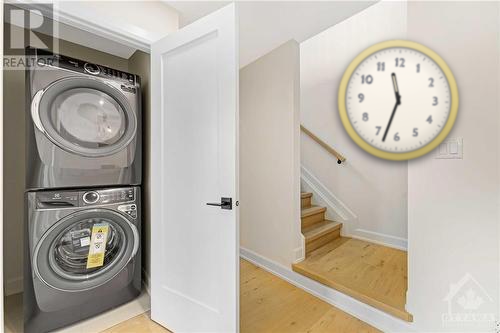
11:33
